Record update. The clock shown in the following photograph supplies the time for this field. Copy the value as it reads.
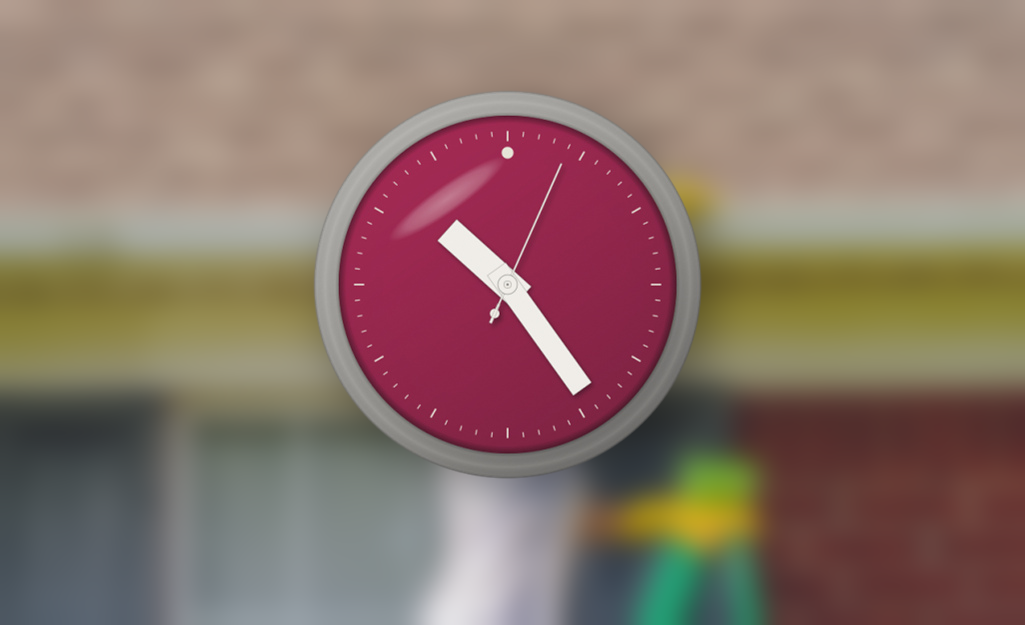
10:24:04
